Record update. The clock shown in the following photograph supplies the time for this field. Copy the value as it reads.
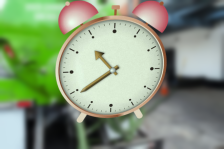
10:39
